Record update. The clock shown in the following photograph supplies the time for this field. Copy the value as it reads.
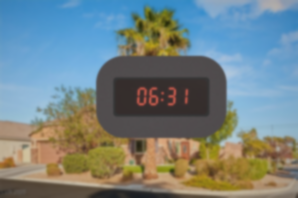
6:31
